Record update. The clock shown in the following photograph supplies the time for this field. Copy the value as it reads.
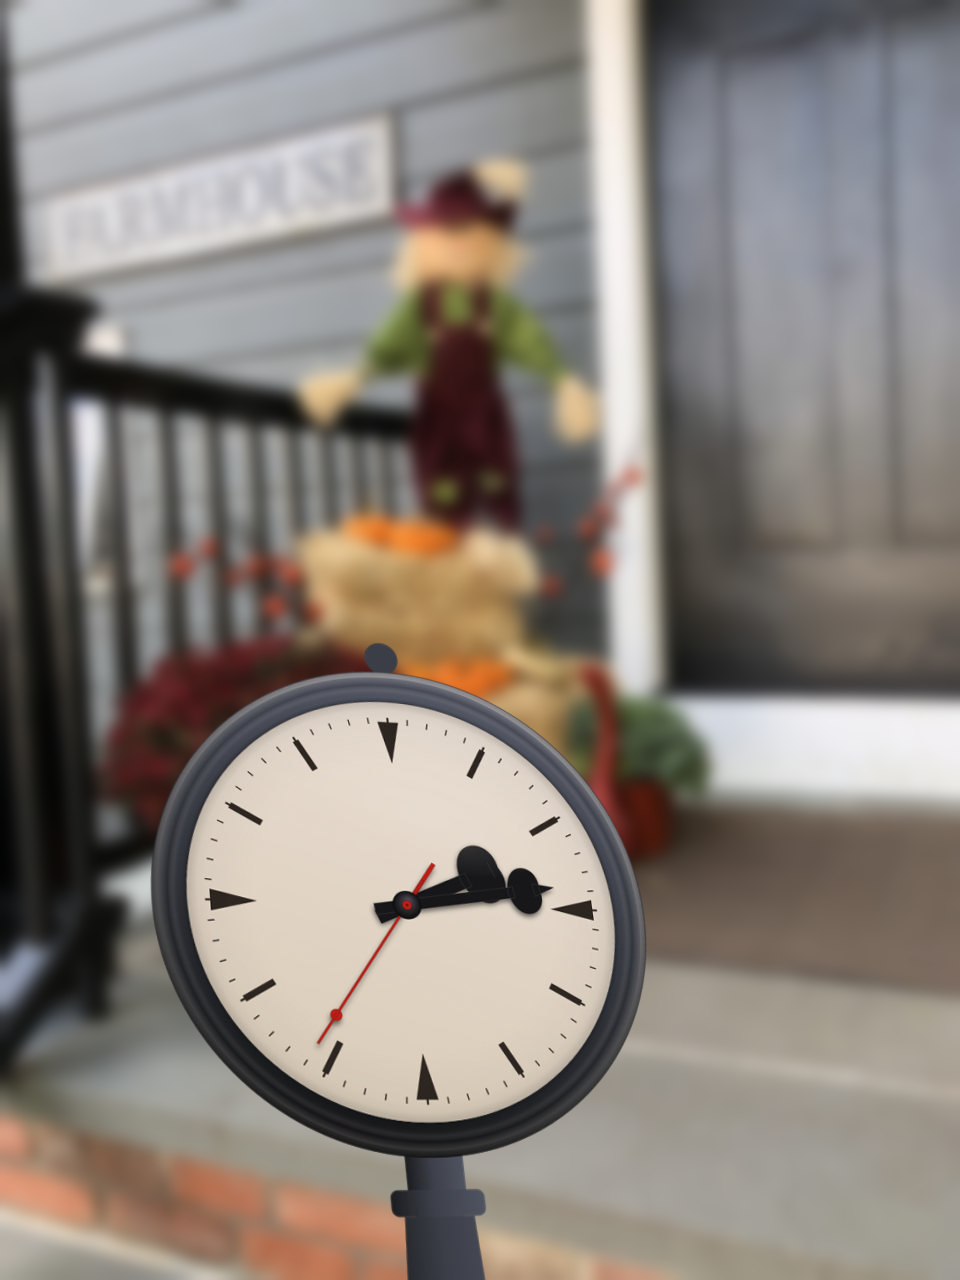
2:13:36
